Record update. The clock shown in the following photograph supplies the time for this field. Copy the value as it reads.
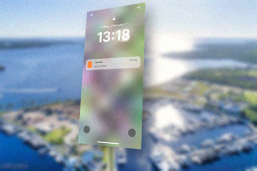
13:18
